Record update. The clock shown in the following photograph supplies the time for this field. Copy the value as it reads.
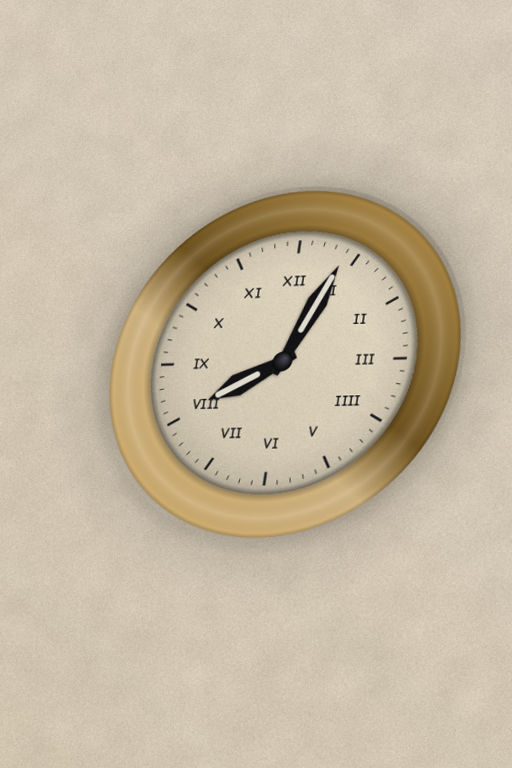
8:04
